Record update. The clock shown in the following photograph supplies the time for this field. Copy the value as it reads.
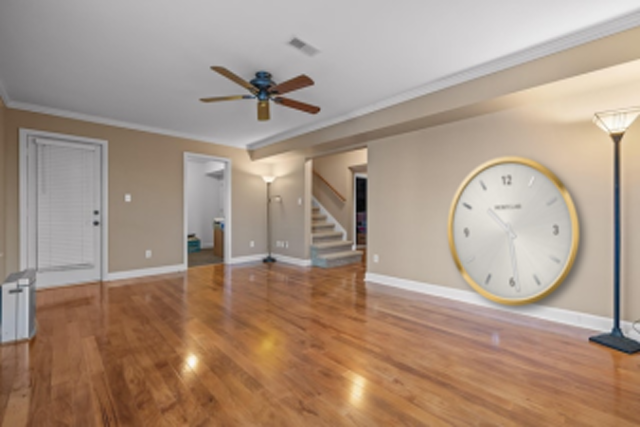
10:29
